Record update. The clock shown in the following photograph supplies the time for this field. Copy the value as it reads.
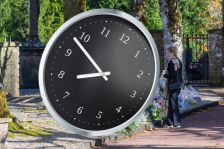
7:48
